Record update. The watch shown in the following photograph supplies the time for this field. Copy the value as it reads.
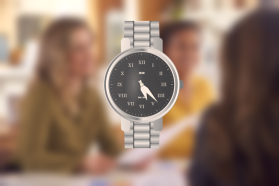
5:23
